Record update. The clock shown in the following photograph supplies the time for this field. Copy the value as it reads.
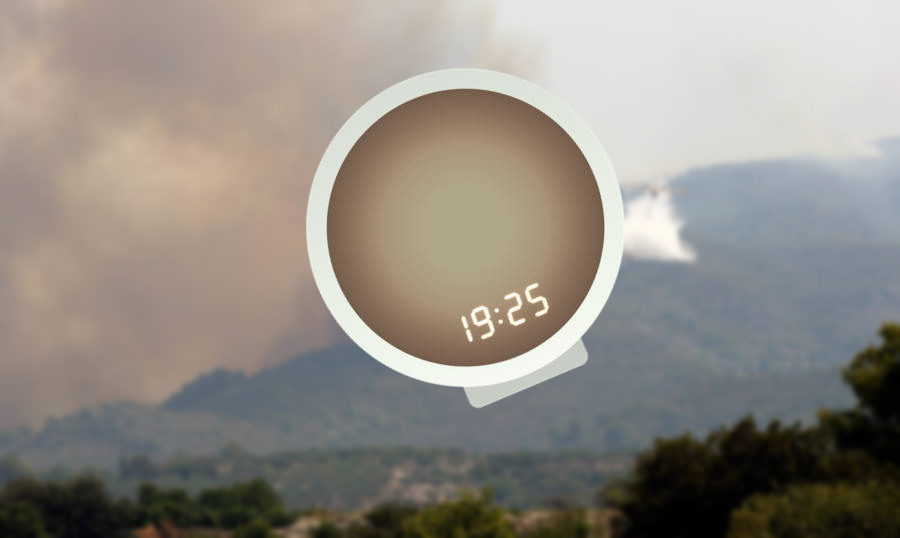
19:25
